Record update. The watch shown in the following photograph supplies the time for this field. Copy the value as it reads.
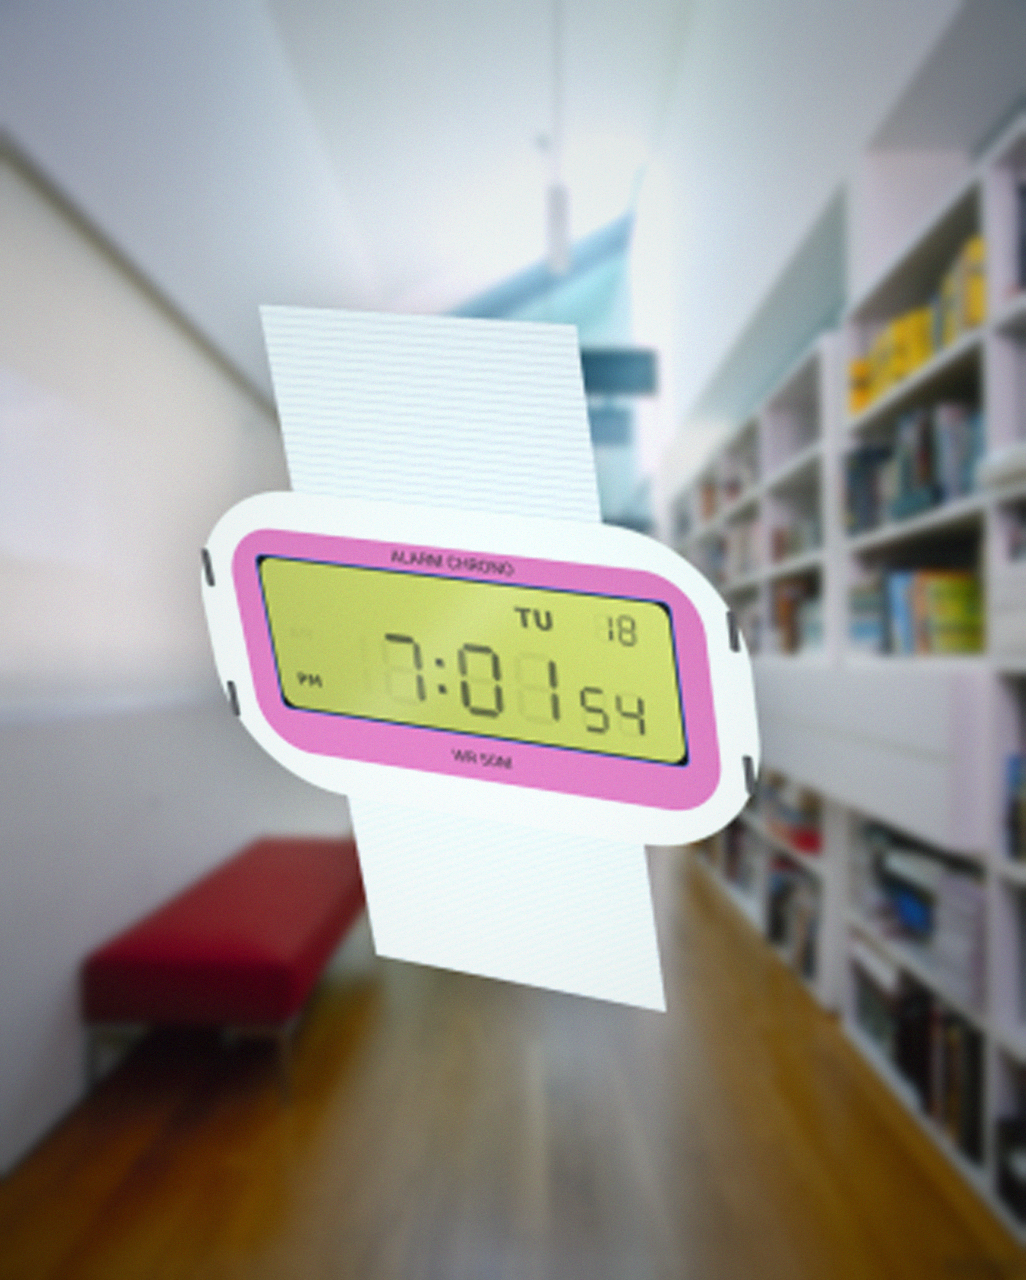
7:01:54
